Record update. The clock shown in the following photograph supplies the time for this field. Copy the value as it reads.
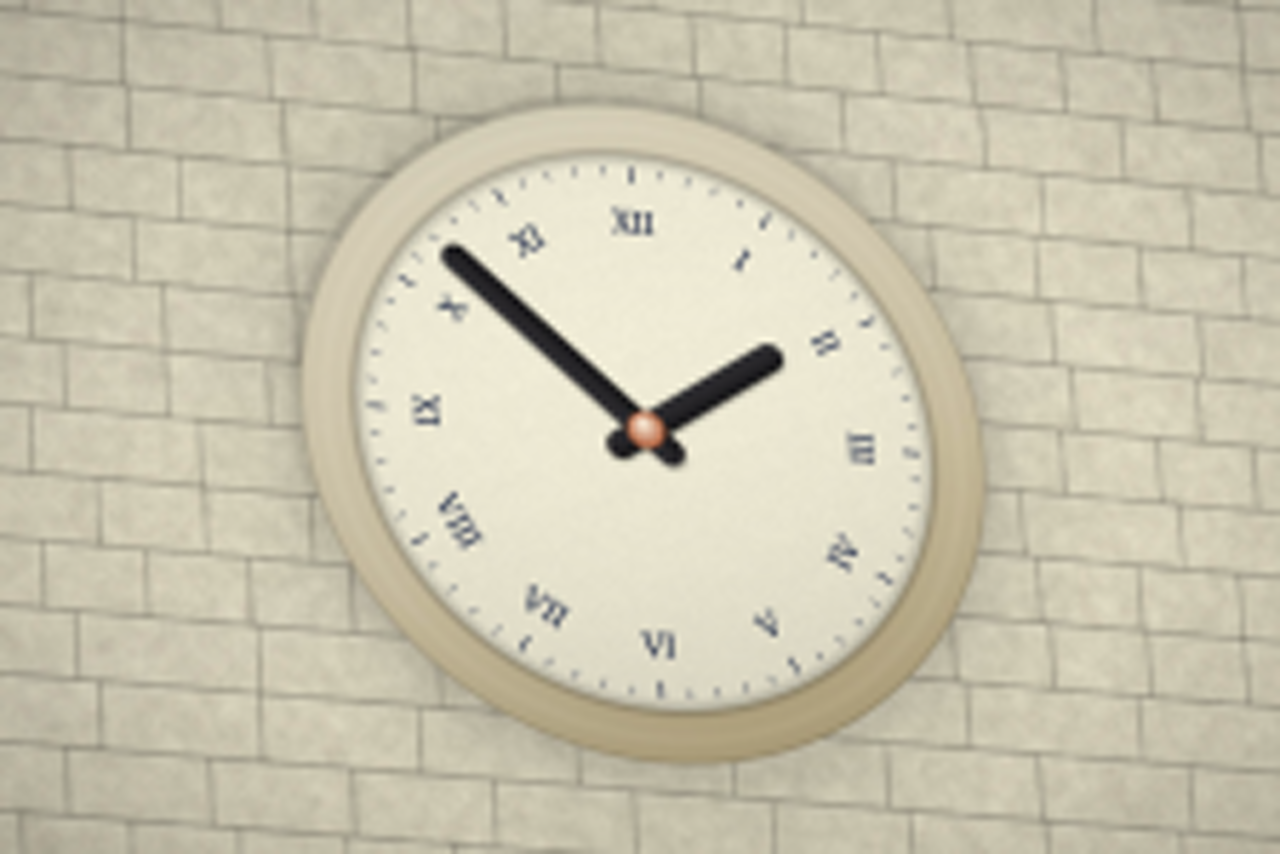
1:52
